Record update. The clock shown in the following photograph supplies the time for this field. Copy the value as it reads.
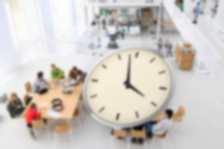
3:58
